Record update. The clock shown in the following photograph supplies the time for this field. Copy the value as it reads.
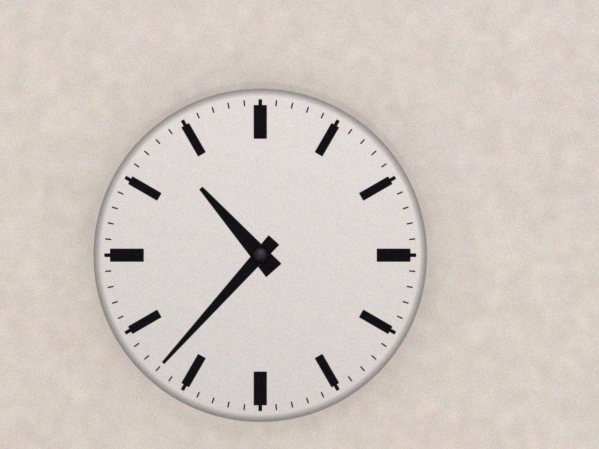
10:37
